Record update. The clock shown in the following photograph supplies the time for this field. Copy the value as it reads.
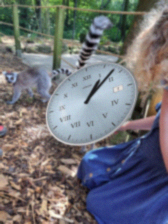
1:08
